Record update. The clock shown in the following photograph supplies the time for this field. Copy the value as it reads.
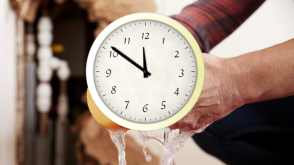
11:51
